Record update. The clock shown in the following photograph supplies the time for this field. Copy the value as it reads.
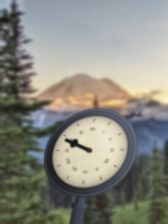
9:49
